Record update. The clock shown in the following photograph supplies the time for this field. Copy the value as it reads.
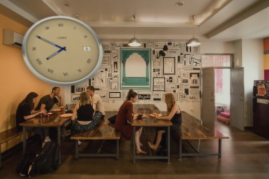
7:50
